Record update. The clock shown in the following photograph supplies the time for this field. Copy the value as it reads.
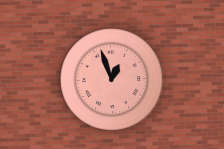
12:57
